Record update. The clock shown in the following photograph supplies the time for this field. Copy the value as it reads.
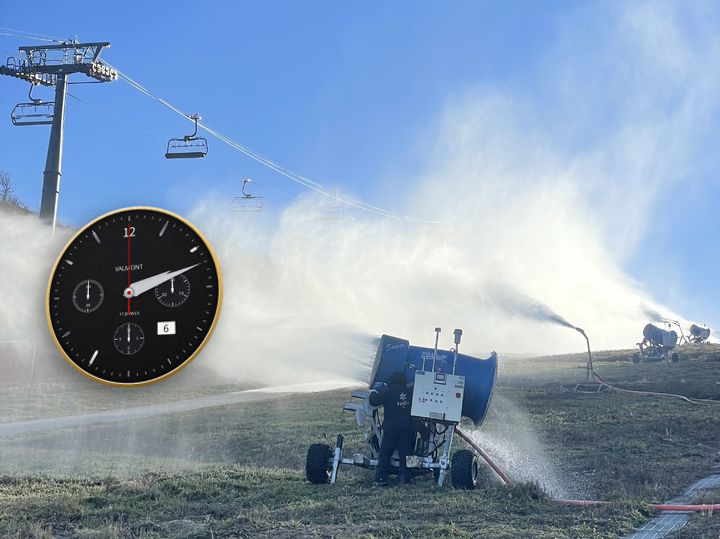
2:12
